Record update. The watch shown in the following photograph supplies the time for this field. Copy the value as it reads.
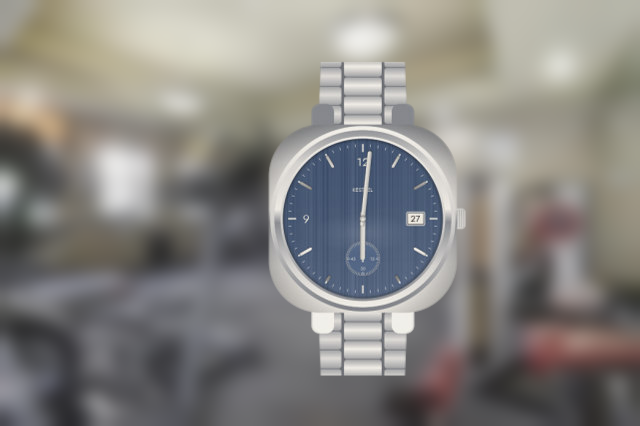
6:01
